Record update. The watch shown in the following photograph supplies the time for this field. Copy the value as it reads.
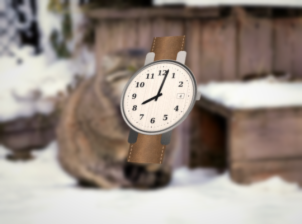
8:02
